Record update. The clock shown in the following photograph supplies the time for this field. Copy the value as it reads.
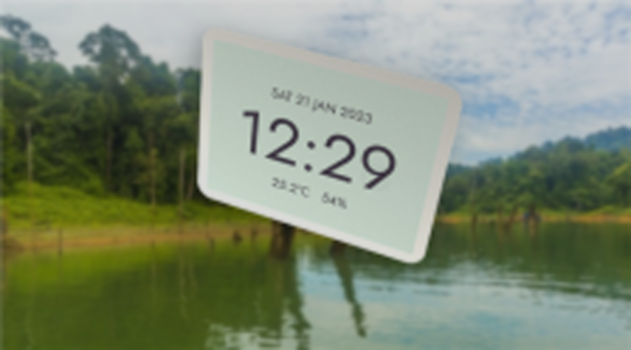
12:29
